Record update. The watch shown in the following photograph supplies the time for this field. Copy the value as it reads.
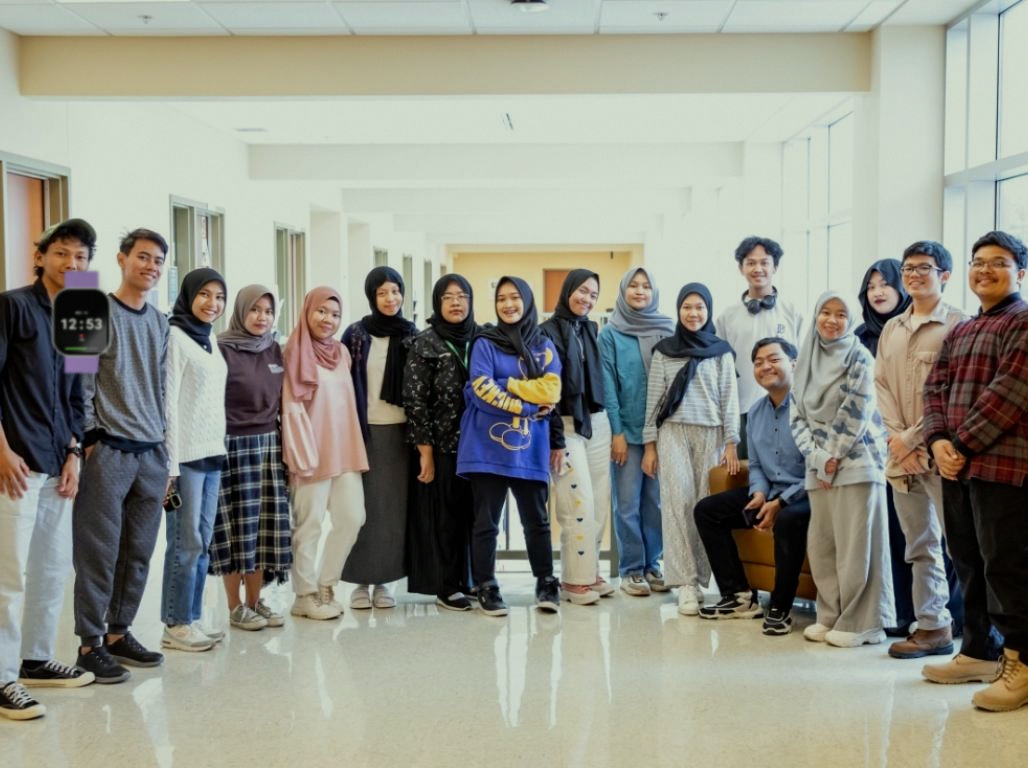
12:53
